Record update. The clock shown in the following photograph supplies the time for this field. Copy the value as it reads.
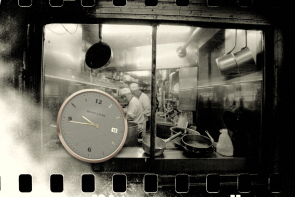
9:44
